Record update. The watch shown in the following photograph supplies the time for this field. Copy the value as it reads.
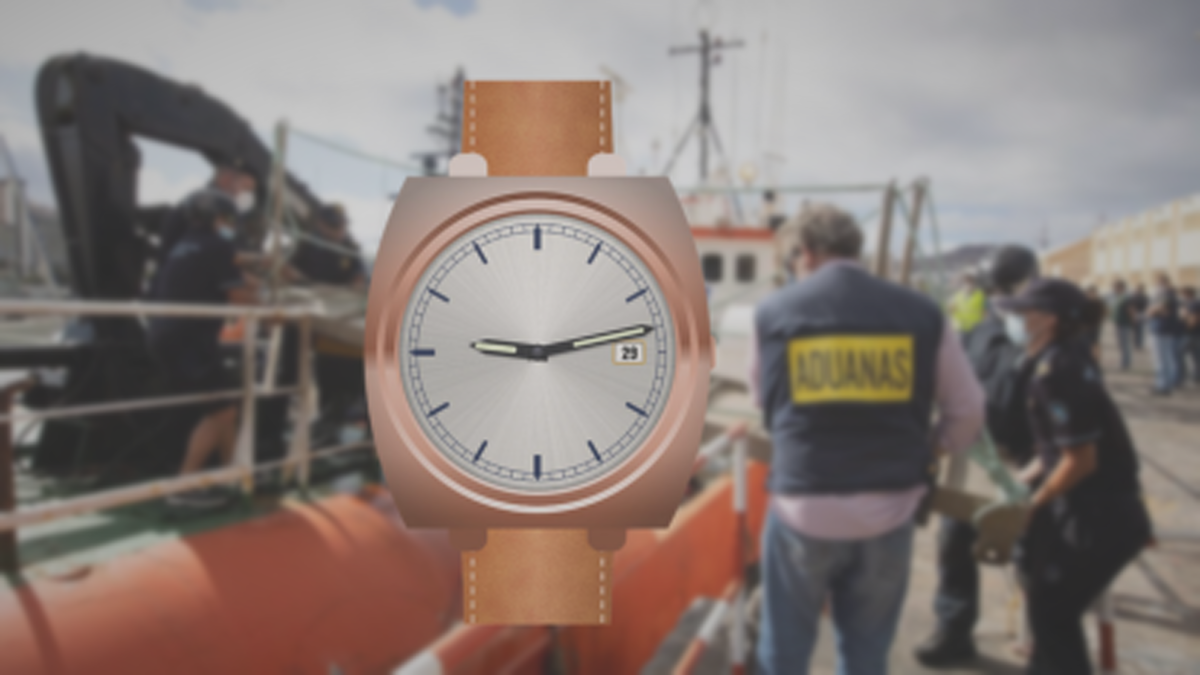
9:13
